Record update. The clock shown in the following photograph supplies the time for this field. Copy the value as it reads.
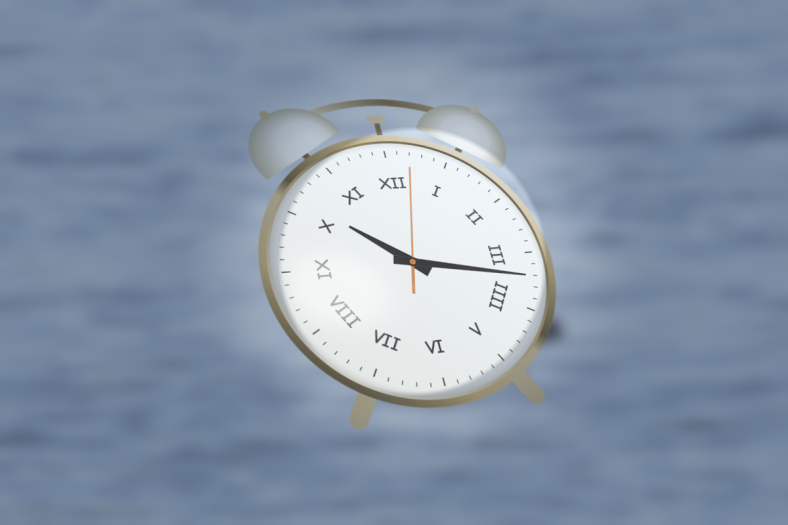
10:17:02
